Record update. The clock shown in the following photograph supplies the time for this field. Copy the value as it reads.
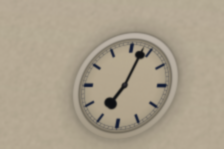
7:03
